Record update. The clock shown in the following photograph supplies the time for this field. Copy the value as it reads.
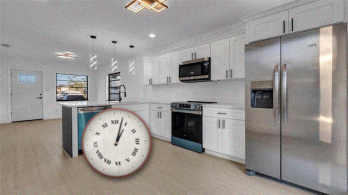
1:03
